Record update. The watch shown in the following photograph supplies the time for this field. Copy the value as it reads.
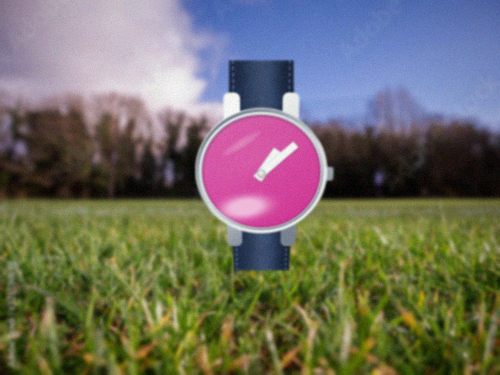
1:08
